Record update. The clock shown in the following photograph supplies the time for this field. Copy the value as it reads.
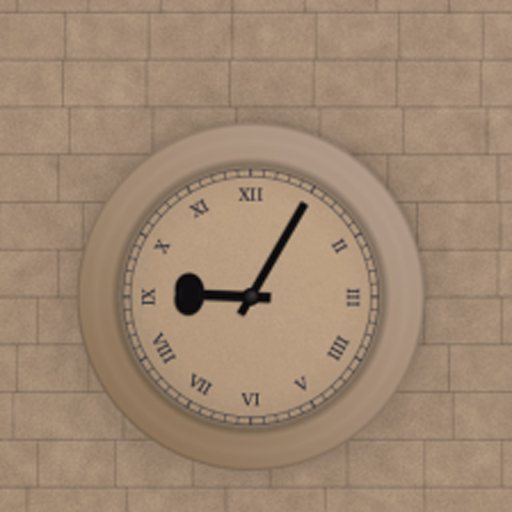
9:05
